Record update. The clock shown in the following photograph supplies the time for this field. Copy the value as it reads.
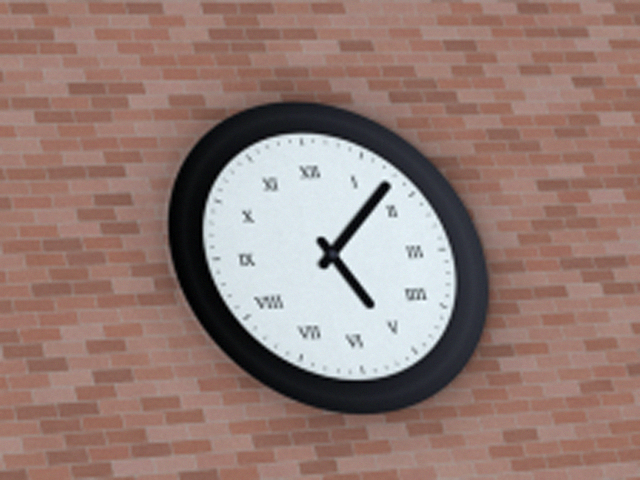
5:08
